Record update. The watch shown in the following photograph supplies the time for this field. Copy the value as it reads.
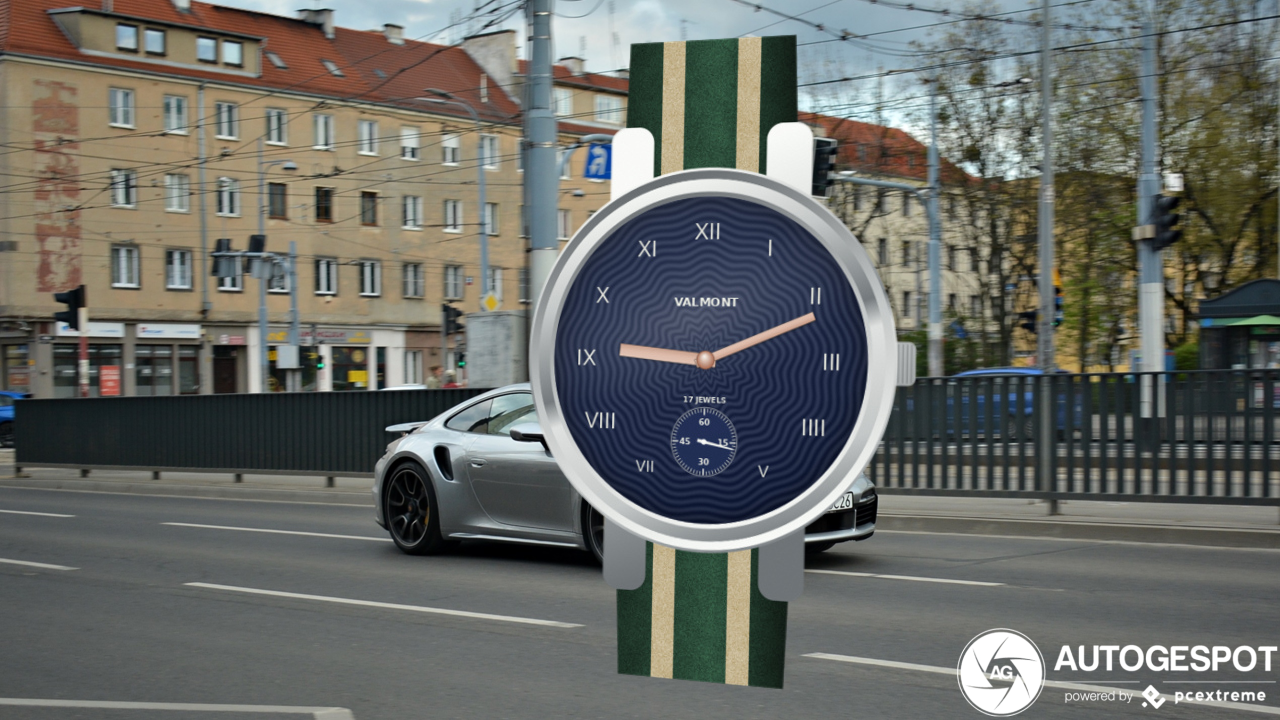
9:11:17
